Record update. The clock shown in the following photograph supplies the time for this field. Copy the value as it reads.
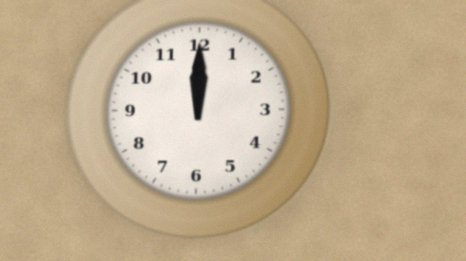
12:00
